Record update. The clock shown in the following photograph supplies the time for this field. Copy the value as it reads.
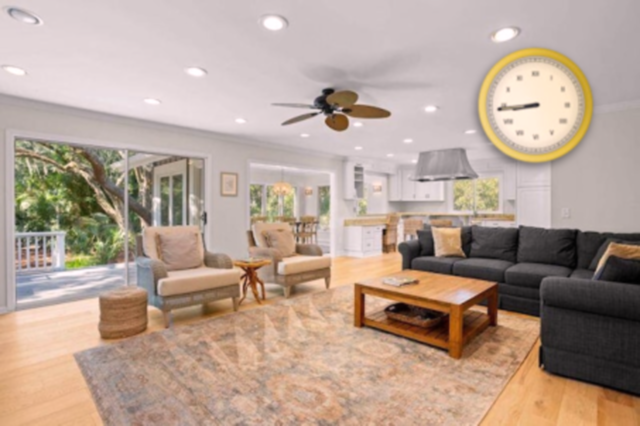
8:44
